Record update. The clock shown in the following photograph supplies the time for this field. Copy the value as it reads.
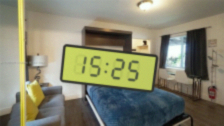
15:25
